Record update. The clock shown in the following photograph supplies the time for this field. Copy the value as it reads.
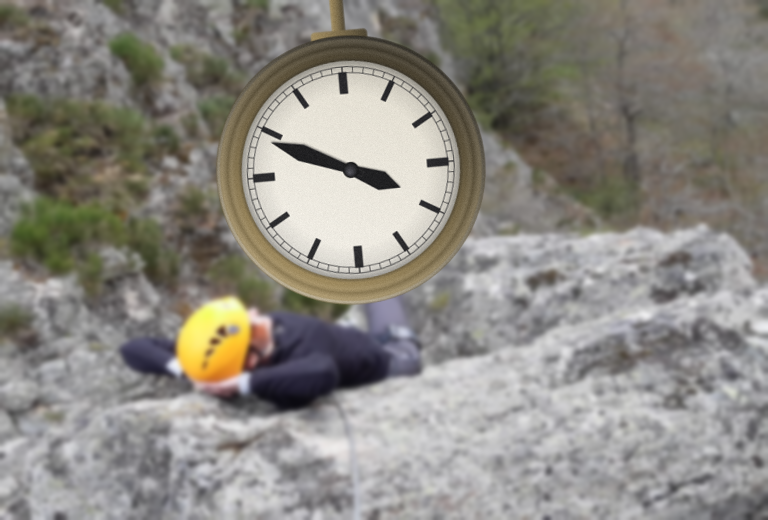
3:49
